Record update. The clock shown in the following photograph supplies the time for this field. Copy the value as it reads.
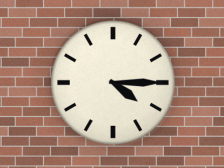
4:15
